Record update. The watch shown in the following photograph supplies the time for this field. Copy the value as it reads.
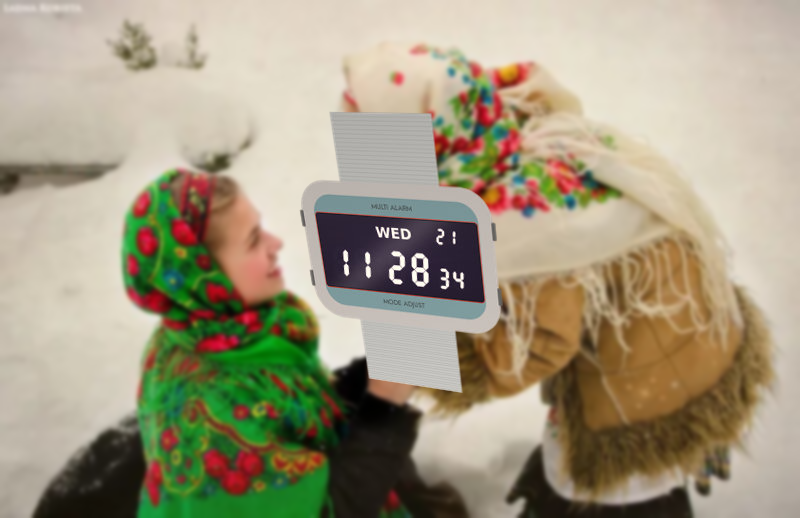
11:28:34
